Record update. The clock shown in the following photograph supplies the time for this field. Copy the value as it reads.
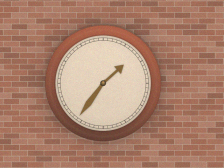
1:36
